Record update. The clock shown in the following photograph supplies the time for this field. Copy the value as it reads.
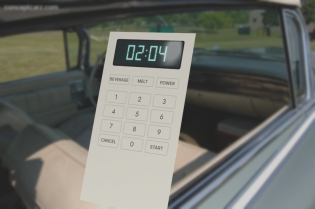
2:04
